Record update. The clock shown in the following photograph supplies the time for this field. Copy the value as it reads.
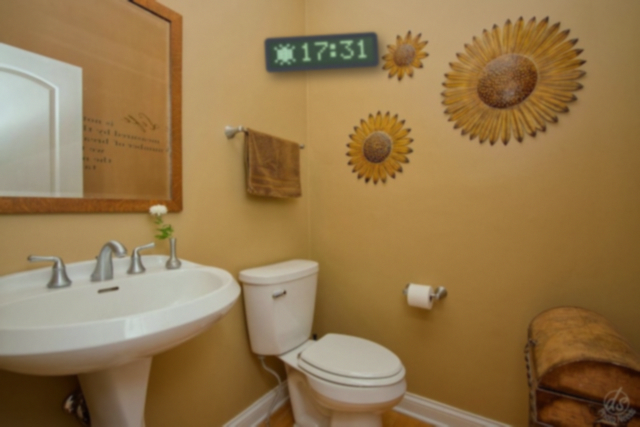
17:31
